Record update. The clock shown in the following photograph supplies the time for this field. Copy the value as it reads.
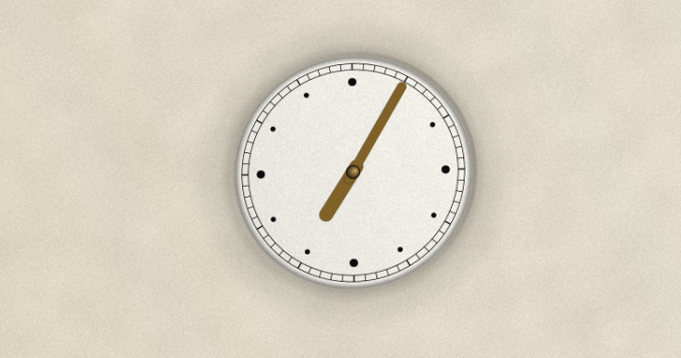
7:05
